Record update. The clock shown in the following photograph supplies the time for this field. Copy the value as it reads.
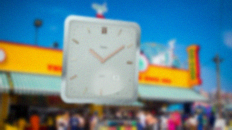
10:09
